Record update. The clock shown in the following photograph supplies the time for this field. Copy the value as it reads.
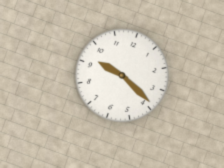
9:19
